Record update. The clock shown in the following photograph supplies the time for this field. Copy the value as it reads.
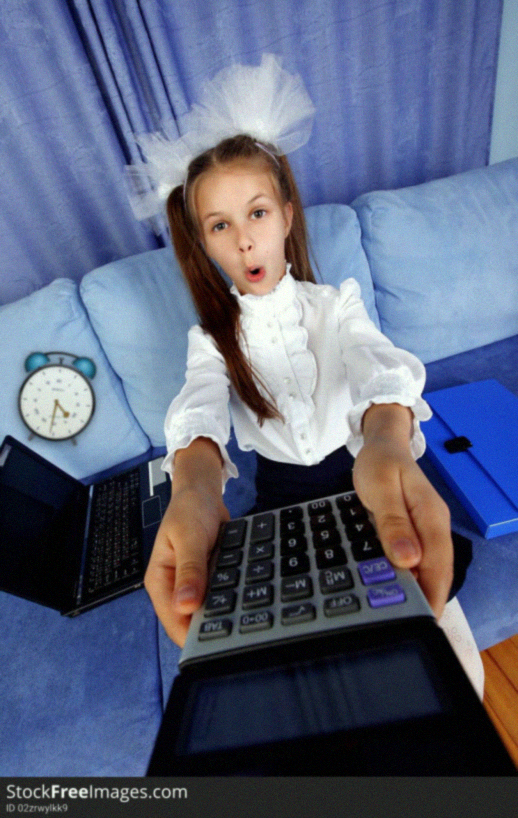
4:31
